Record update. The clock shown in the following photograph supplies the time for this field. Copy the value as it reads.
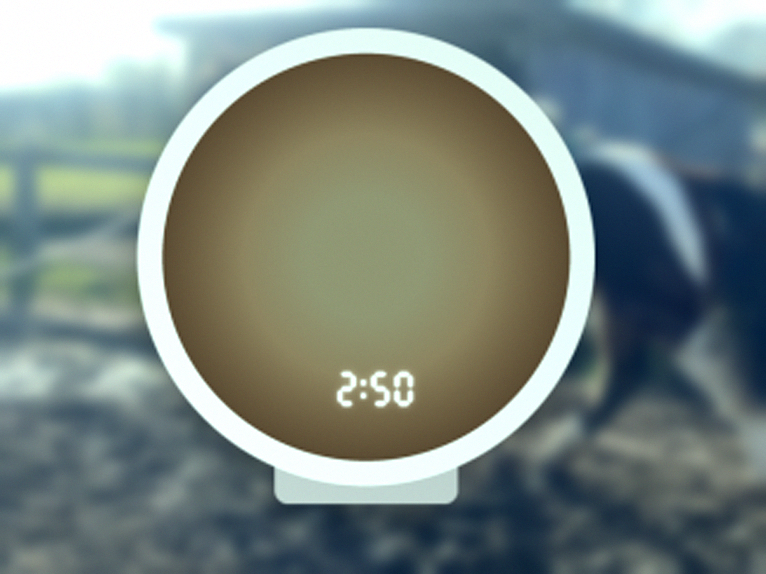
2:50
